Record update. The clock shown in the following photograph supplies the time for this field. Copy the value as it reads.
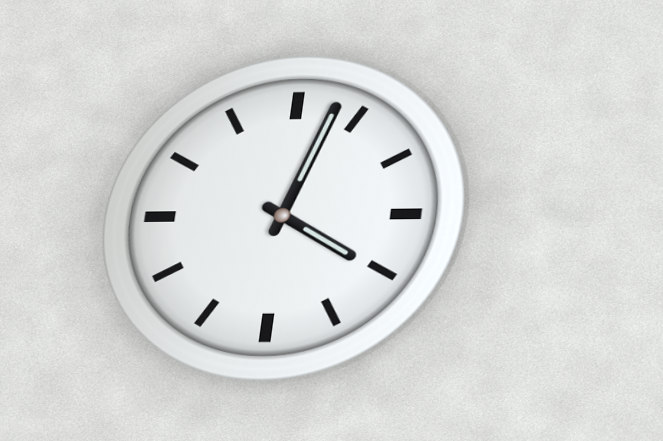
4:03
